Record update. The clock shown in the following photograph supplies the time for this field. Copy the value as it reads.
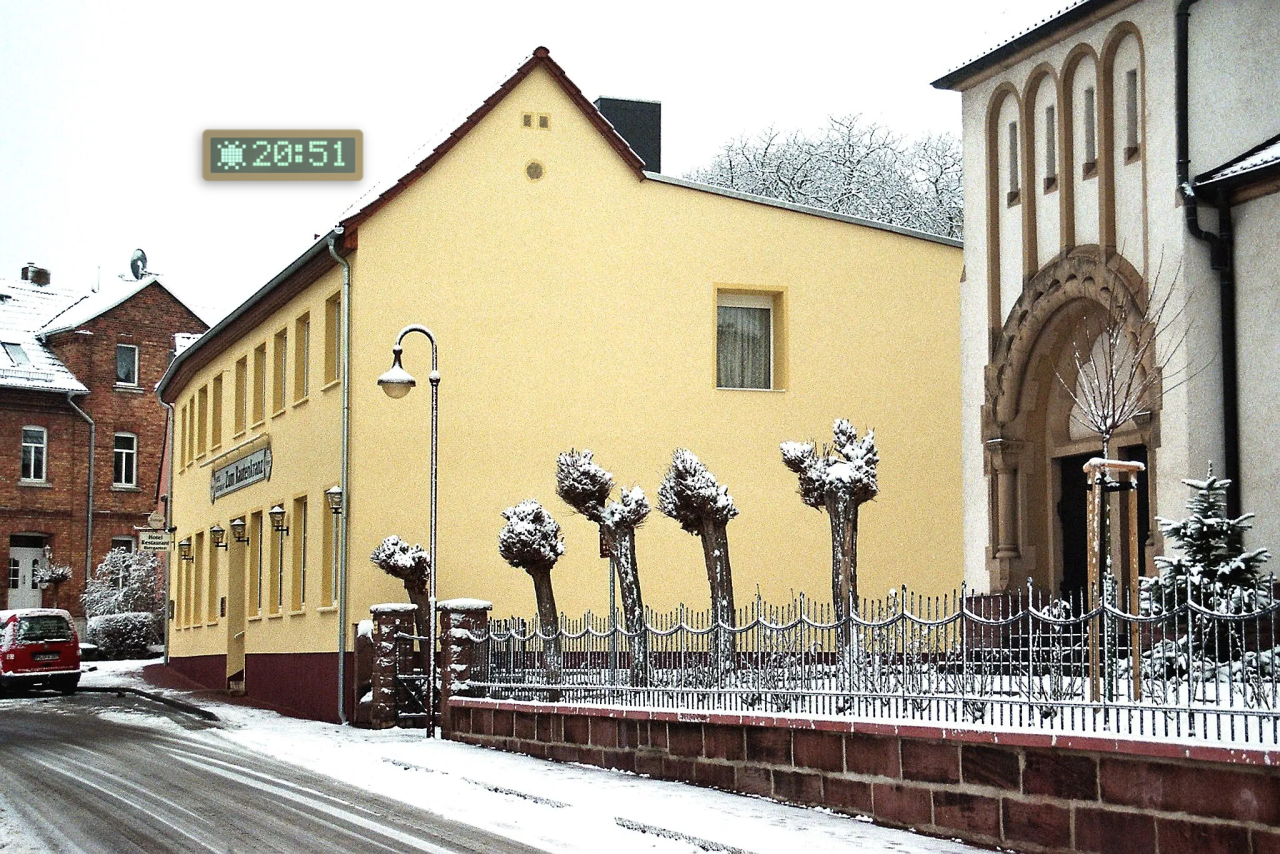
20:51
